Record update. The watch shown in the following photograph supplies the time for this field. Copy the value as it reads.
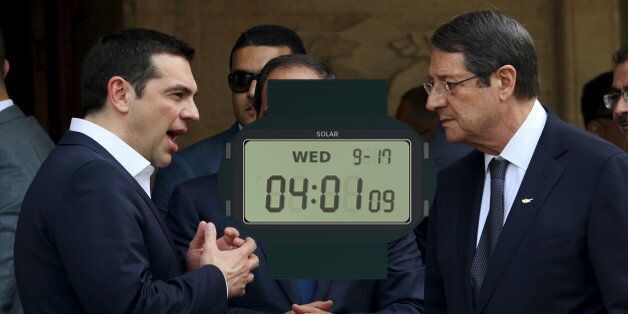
4:01:09
